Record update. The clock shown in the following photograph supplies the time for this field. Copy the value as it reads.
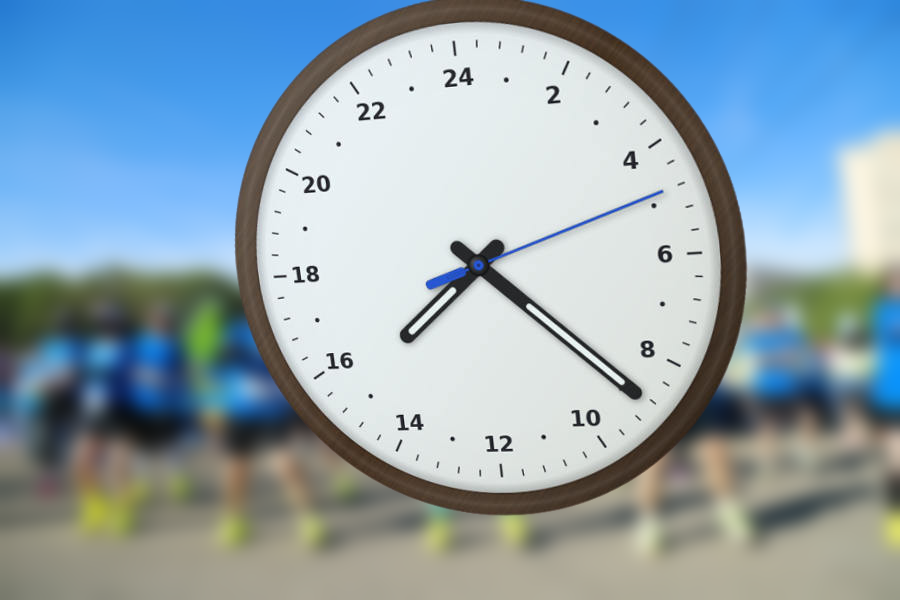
15:22:12
